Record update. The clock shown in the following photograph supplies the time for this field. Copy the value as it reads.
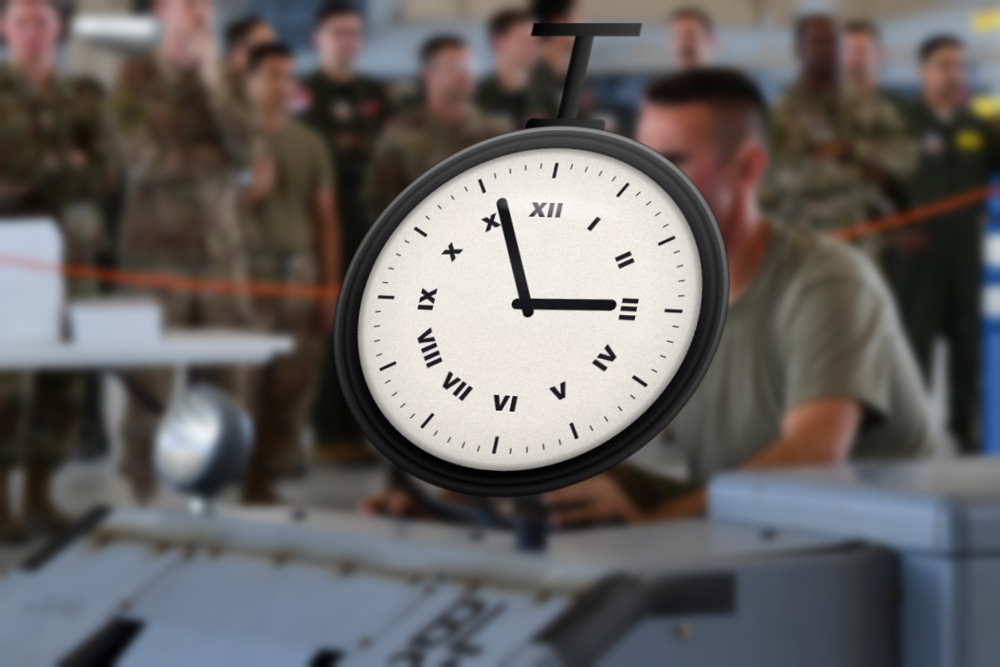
2:56
